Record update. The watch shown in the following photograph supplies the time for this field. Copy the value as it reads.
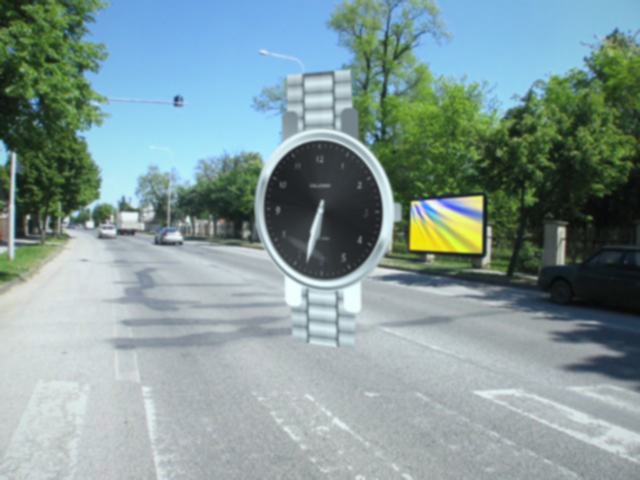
6:33
